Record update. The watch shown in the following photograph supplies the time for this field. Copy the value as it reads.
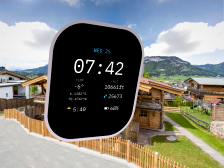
7:42
